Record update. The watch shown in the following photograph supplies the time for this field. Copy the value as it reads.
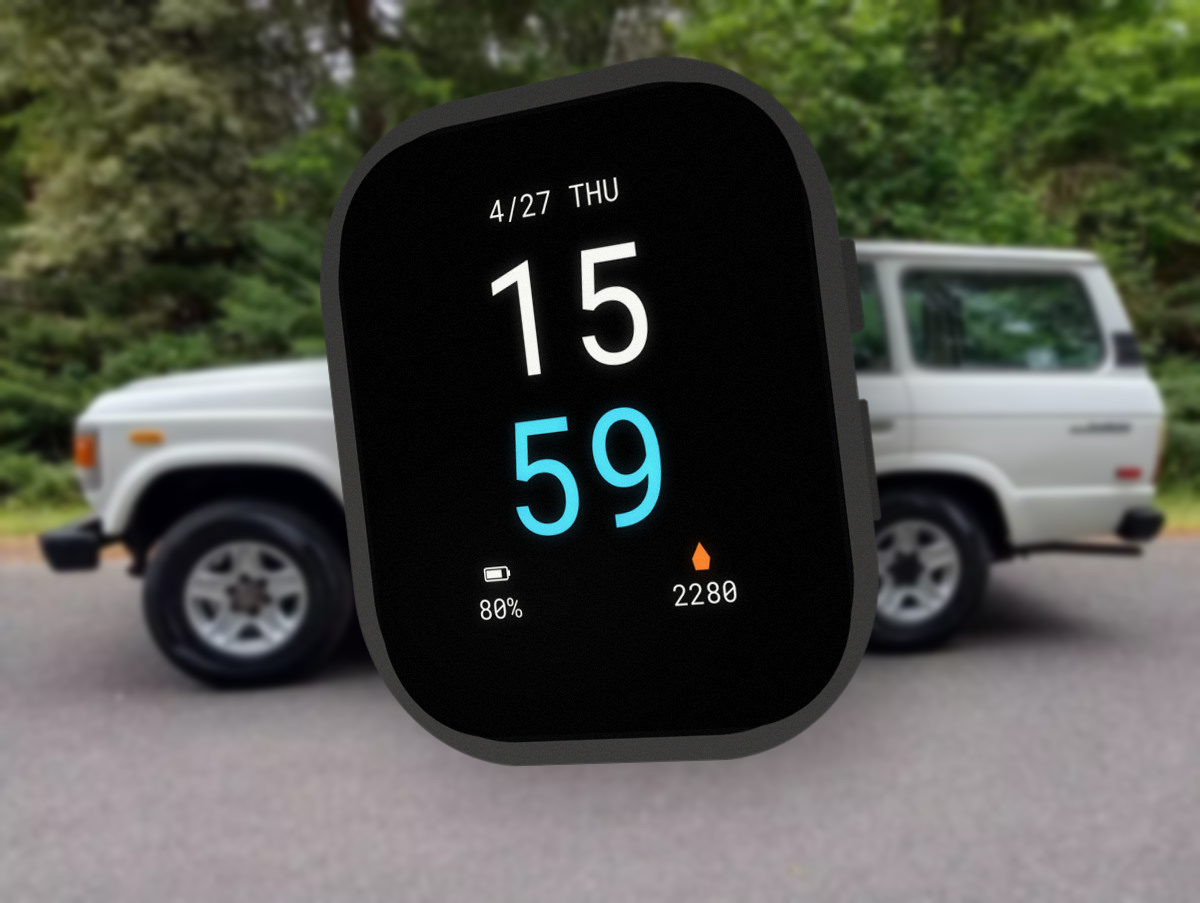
15:59
